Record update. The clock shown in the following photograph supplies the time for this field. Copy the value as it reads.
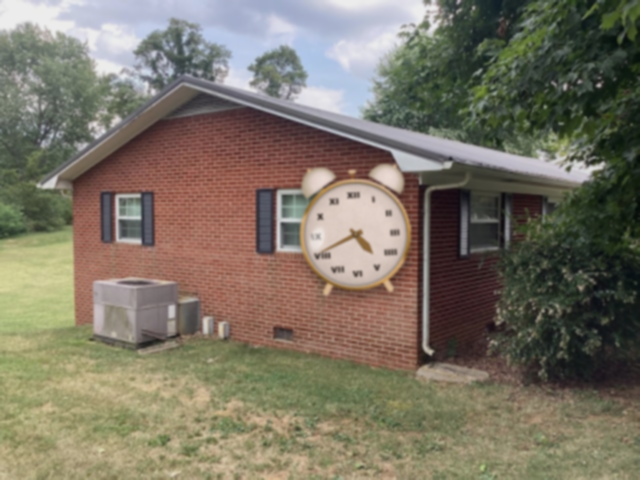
4:41
